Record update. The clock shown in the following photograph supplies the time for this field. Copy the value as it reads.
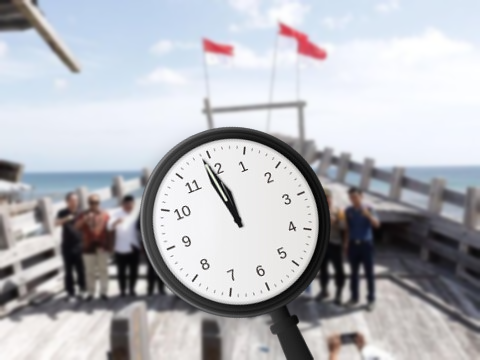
11:59
